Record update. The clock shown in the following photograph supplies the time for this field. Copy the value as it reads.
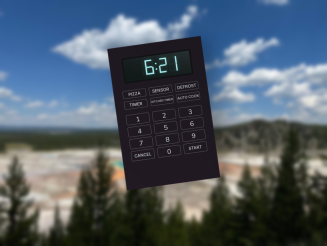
6:21
